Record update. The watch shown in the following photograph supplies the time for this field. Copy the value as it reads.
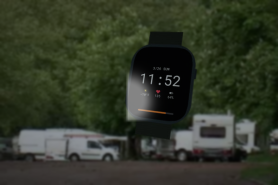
11:52
